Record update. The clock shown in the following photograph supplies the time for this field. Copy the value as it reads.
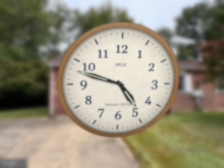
4:48
